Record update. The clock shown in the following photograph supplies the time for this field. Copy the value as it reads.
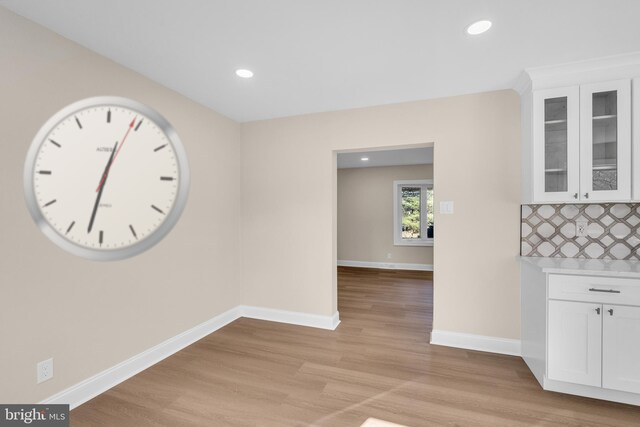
12:32:04
